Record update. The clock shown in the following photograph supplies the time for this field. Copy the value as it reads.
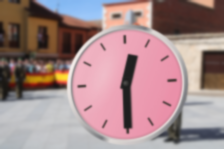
12:30
